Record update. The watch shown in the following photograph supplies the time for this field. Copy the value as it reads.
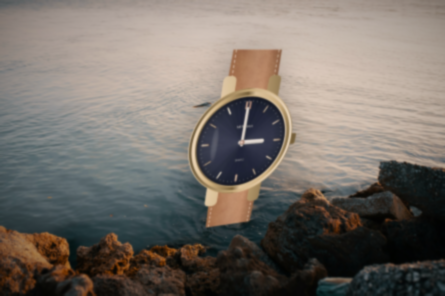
3:00
